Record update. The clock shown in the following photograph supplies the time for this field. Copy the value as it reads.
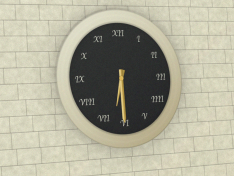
6:30
